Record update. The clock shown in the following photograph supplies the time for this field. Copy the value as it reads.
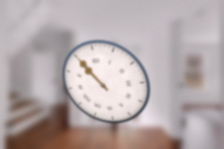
10:55
